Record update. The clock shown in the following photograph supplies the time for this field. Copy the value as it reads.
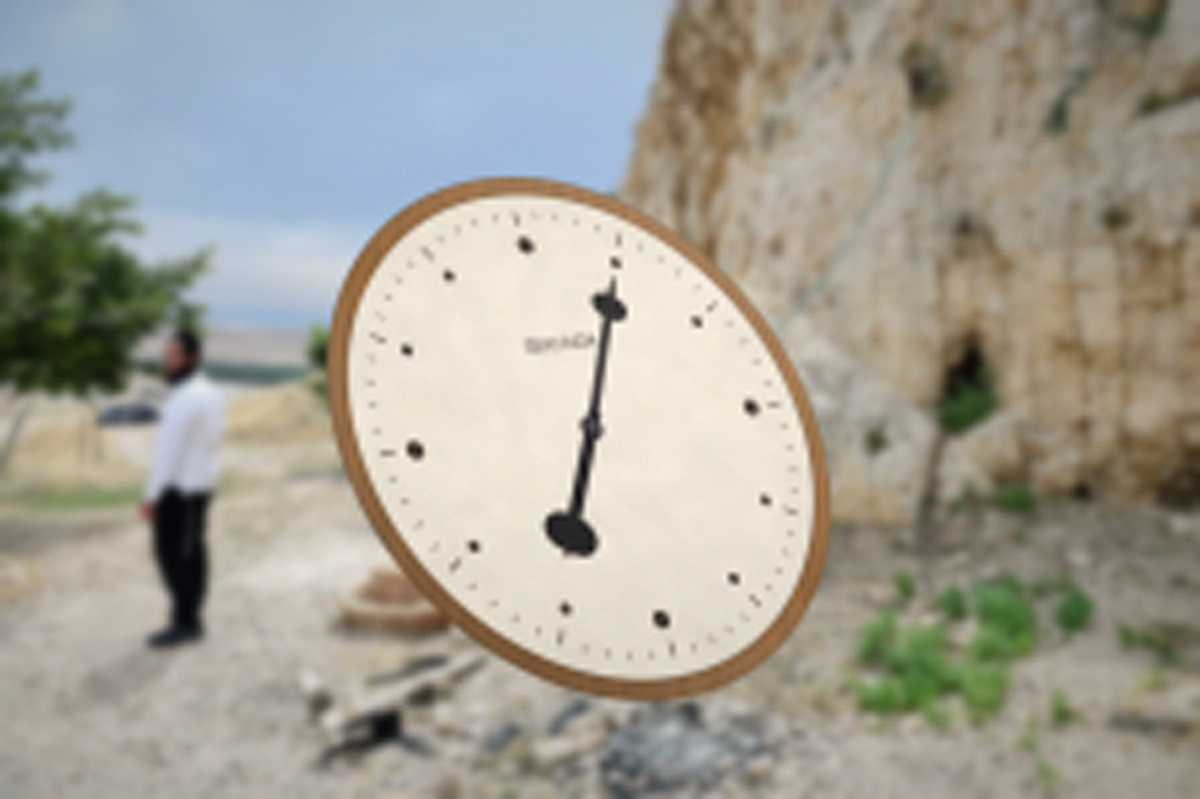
7:05
